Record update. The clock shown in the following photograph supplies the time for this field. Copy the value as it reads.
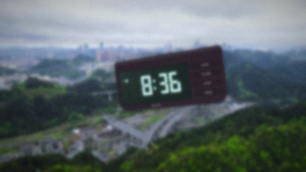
8:36
